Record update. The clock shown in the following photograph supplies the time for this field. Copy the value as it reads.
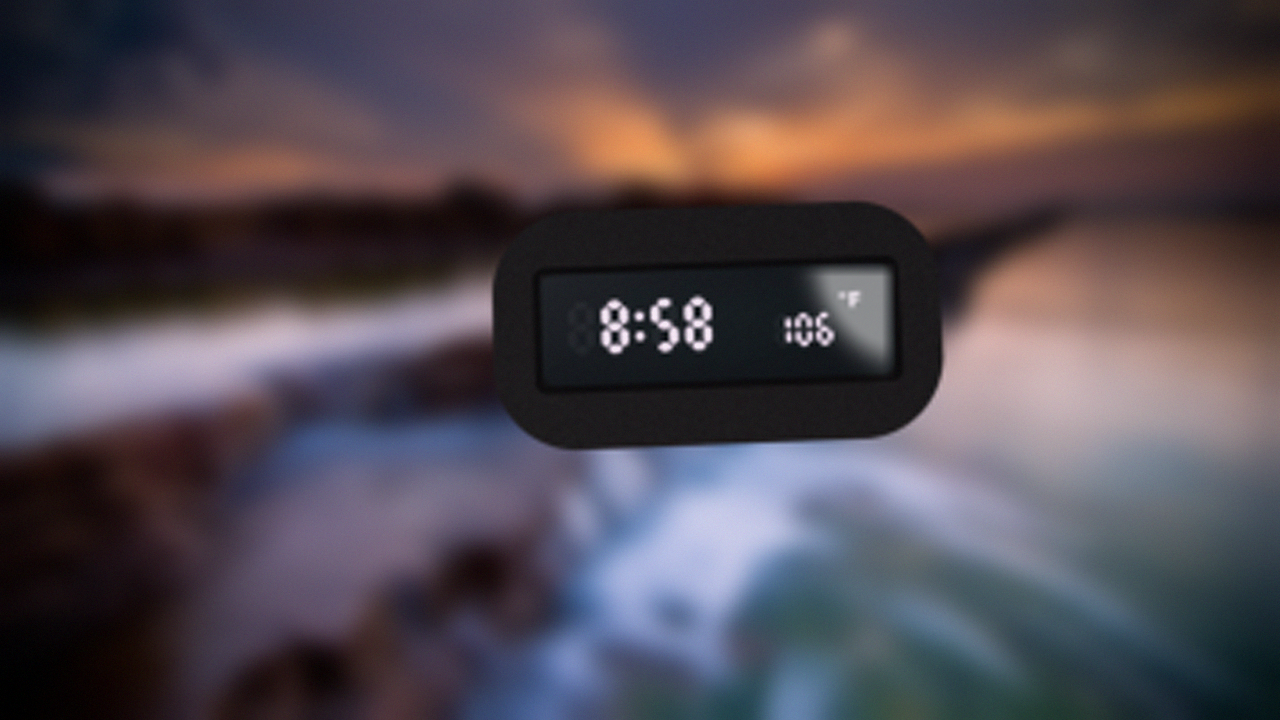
8:58
